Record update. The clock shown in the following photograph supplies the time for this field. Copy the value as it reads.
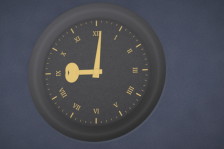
9:01
